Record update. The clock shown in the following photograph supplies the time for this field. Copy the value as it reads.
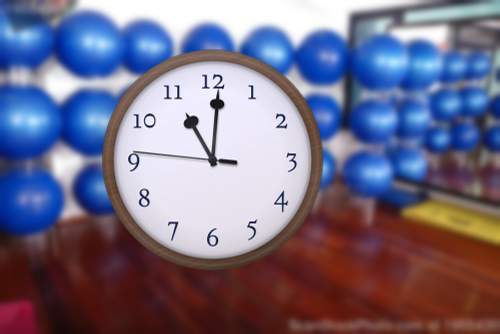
11:00:46
